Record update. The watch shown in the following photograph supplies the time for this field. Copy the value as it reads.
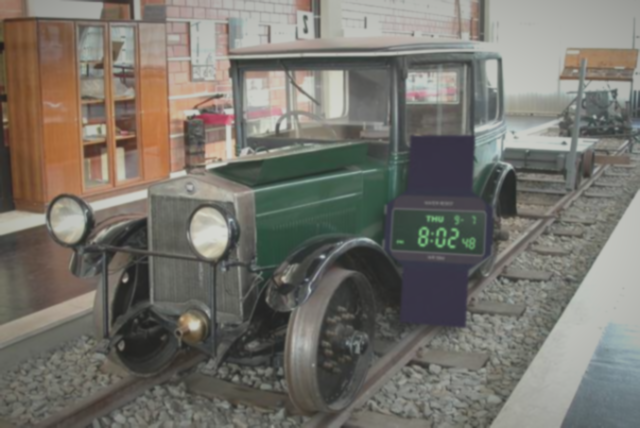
8:02
